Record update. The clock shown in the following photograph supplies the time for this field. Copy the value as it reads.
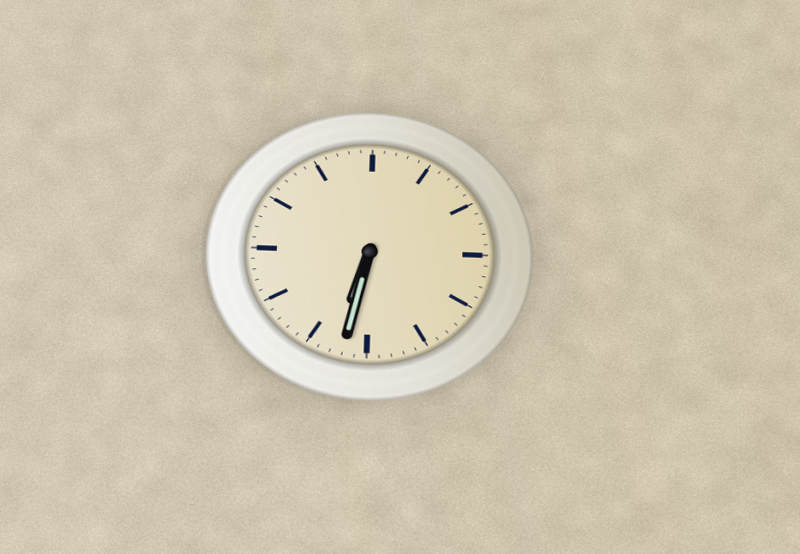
6:32
